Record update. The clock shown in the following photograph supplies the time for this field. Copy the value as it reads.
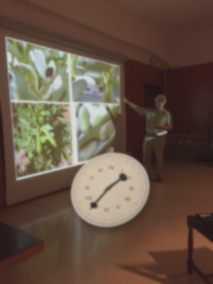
1:36
